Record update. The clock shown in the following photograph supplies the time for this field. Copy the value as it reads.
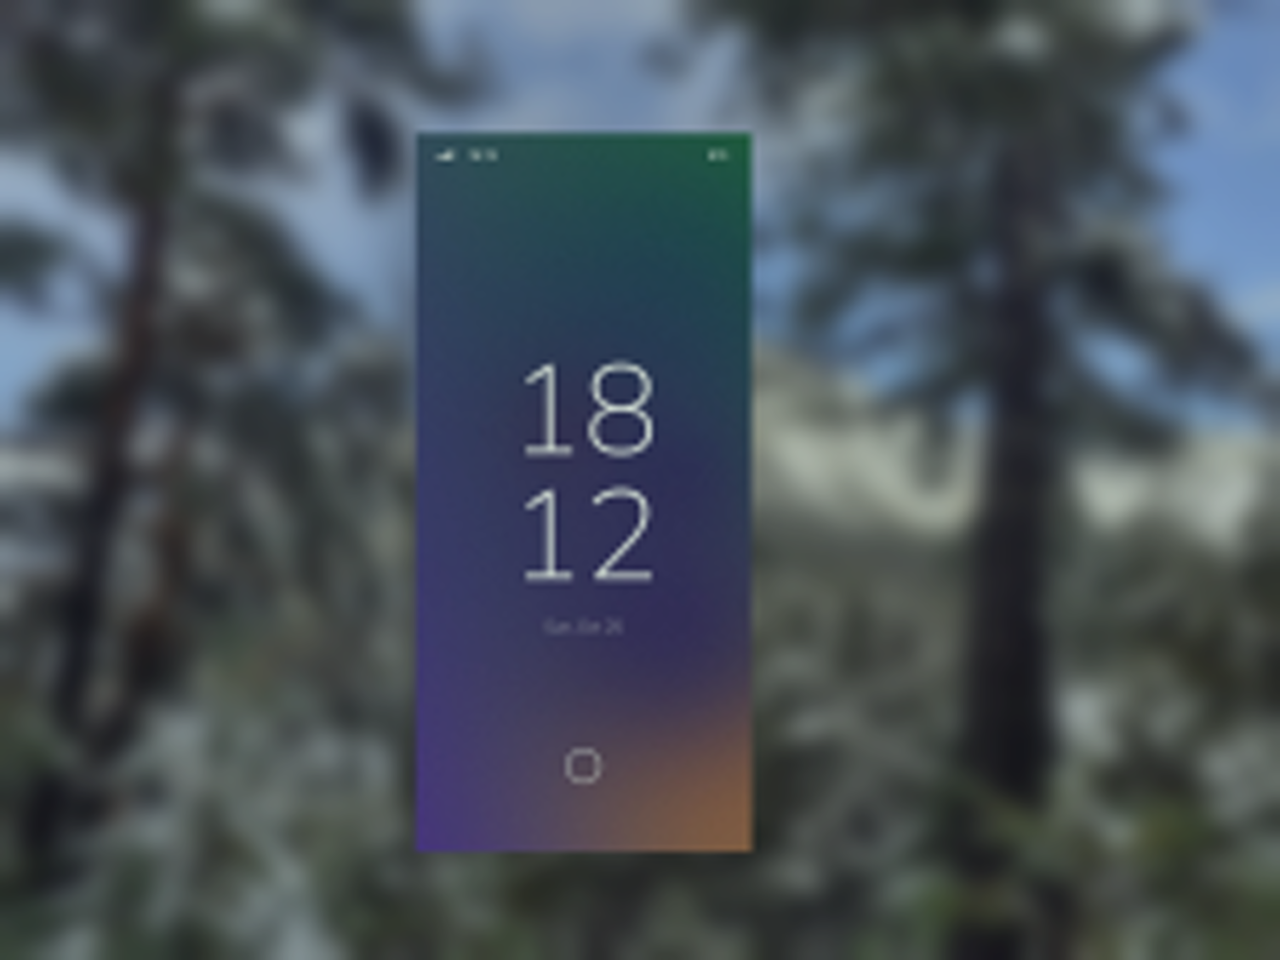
18:12
